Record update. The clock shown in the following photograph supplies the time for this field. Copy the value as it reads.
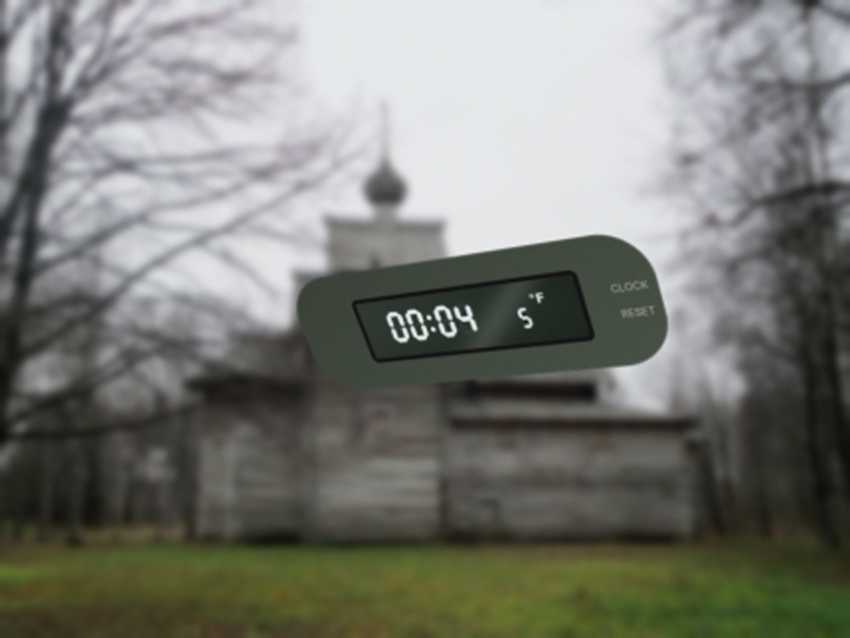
0:04
